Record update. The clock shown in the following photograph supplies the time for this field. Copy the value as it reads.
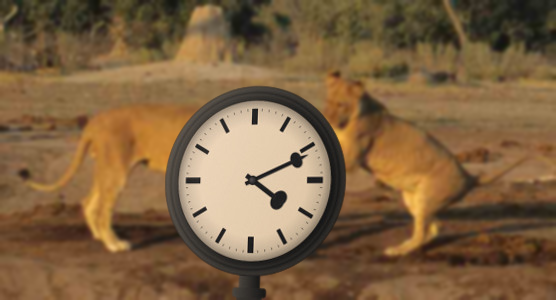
4:11
